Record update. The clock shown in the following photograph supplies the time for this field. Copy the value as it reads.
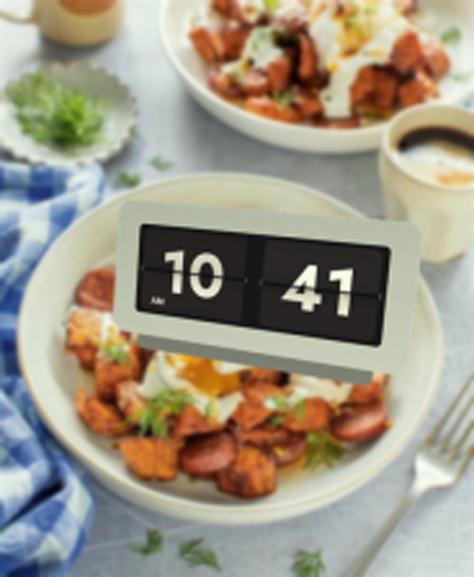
10:41
